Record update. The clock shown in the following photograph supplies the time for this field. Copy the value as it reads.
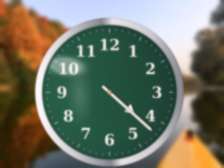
4:22
